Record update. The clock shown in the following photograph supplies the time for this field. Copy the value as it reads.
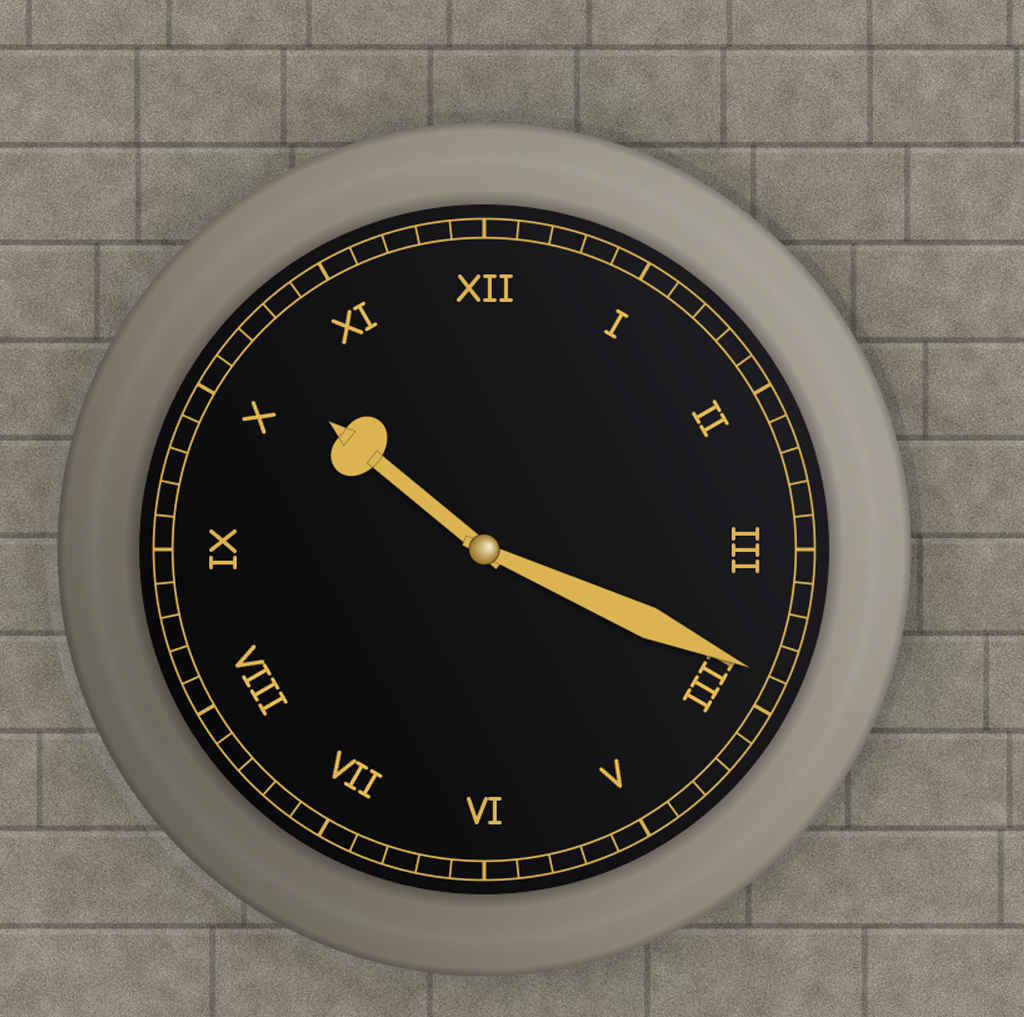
10:19
